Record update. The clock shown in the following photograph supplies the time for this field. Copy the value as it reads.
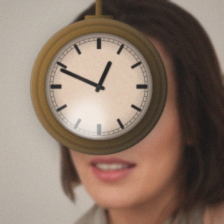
12:49
